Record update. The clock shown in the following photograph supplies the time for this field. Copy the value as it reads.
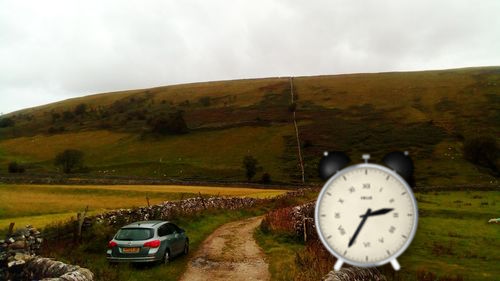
2:35
